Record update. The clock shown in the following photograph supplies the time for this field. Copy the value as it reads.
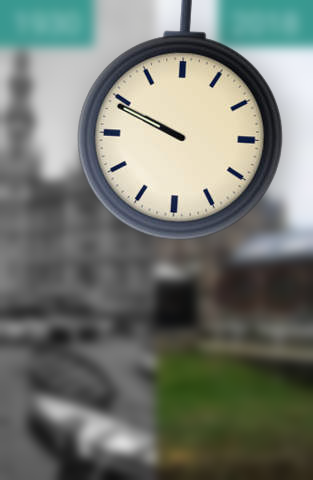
9:49
